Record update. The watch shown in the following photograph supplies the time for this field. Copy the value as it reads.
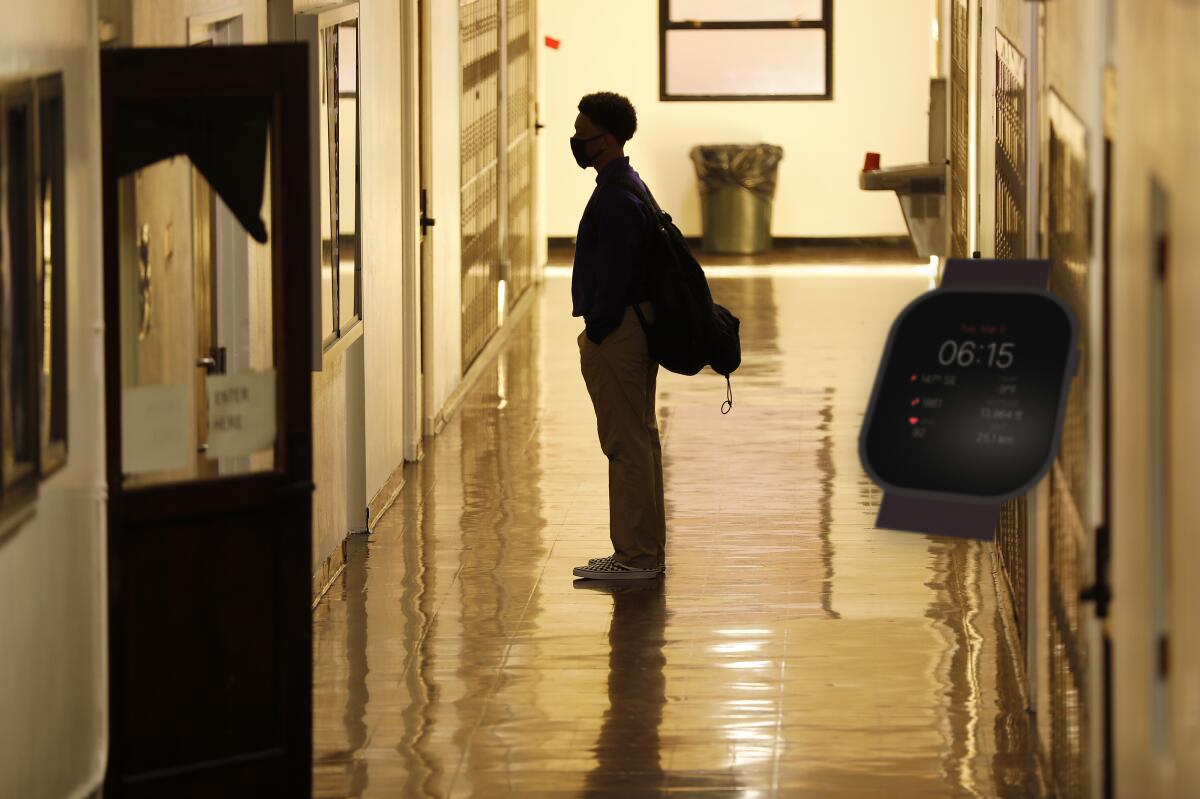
6:15
